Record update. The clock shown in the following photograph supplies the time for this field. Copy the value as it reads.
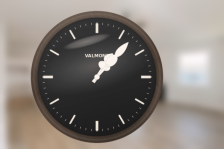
1:07
